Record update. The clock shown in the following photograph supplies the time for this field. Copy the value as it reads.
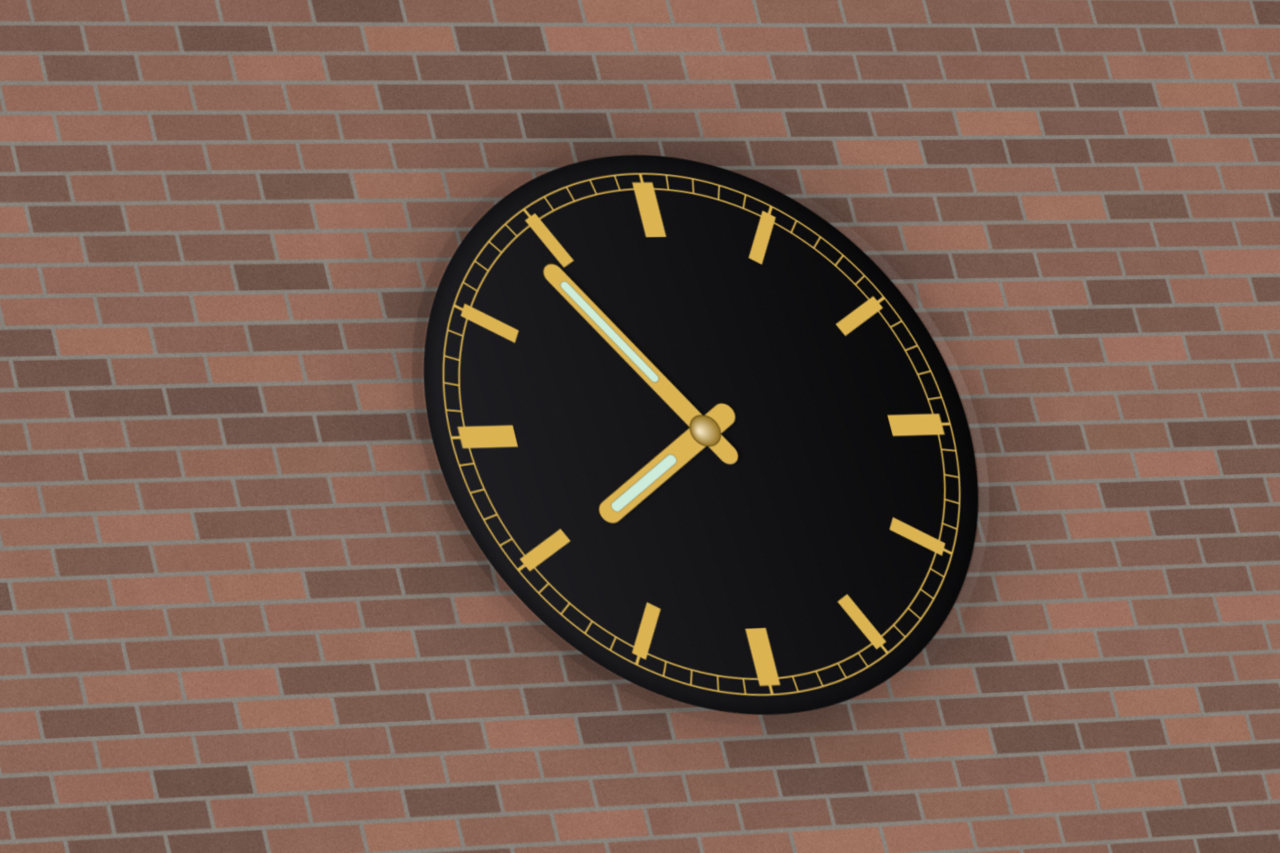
7:54
